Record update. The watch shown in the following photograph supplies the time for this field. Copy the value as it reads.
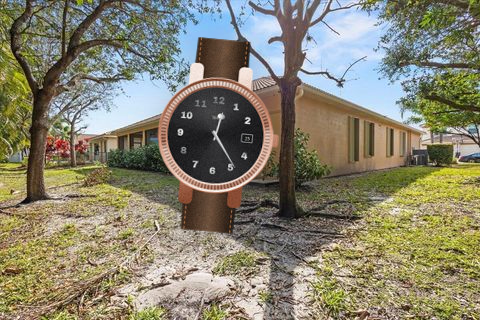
12:24
